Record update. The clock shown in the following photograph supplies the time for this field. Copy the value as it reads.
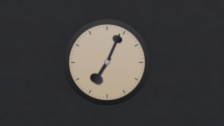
7:04
